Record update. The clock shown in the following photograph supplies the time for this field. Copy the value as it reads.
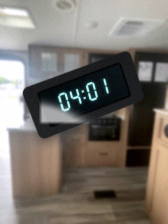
4:01
